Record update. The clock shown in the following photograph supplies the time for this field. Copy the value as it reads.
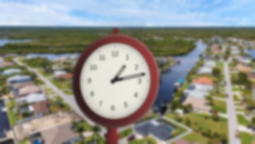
1:13
